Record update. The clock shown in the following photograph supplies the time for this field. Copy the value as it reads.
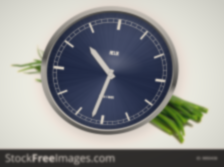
10:32
